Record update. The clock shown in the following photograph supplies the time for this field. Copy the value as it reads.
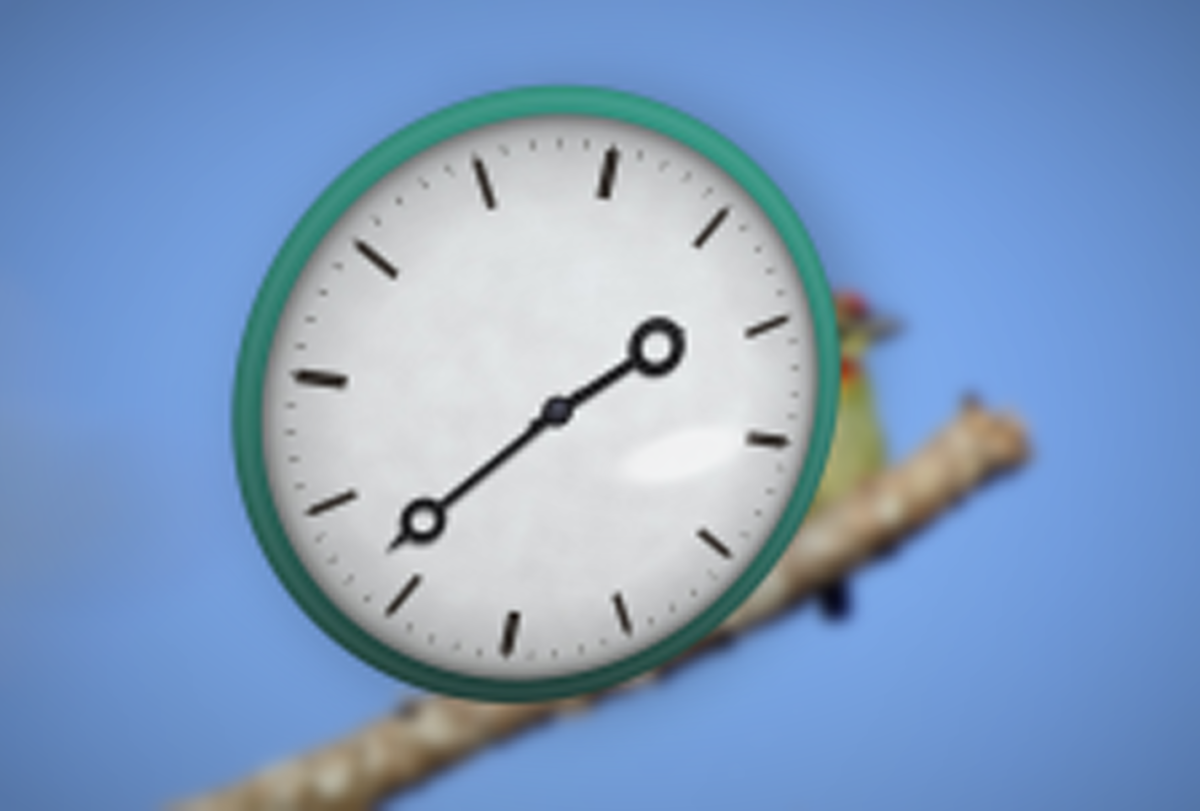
1:37
